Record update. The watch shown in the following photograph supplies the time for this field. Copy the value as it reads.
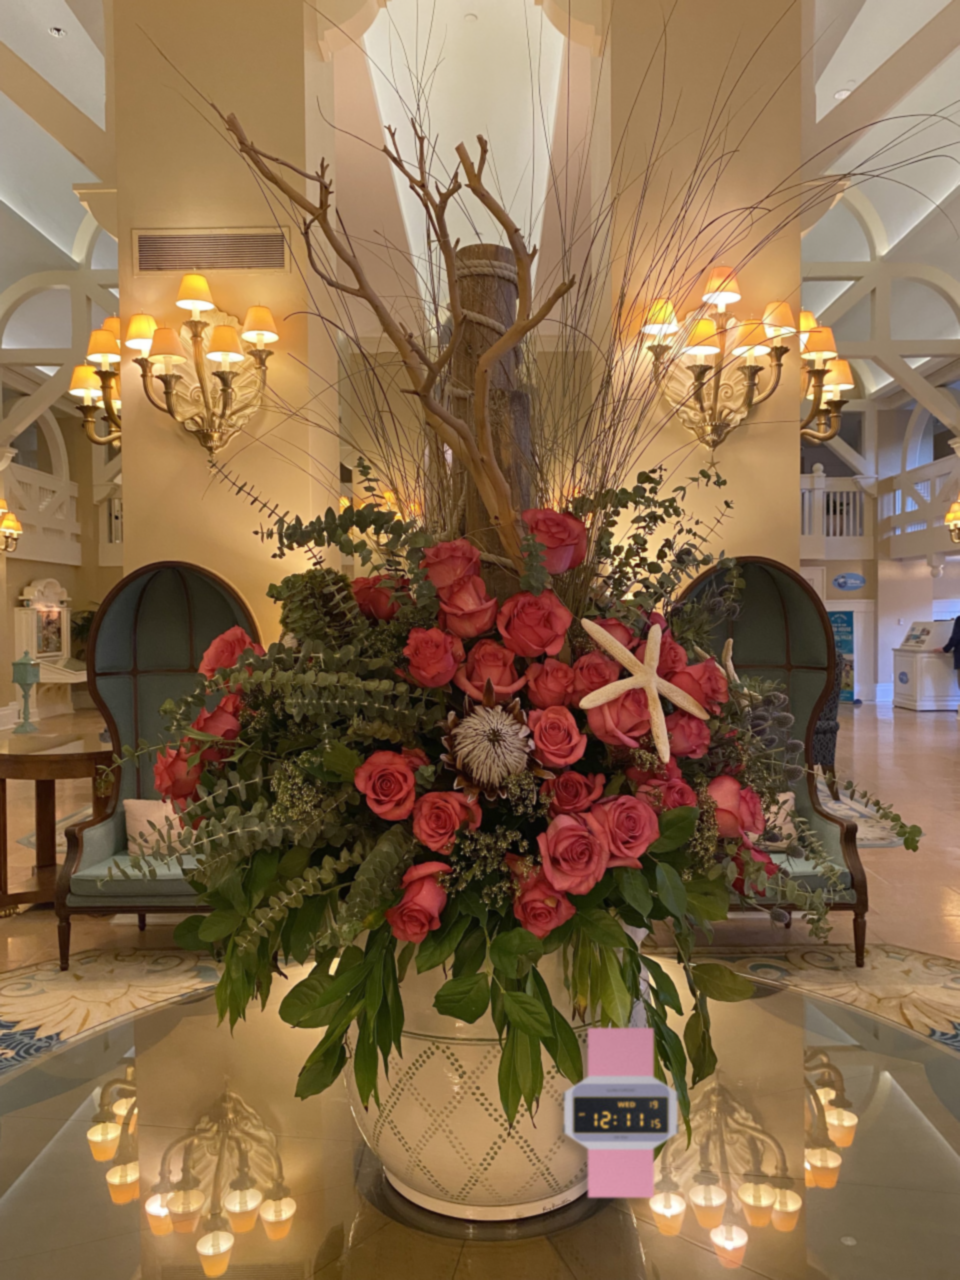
12:11
